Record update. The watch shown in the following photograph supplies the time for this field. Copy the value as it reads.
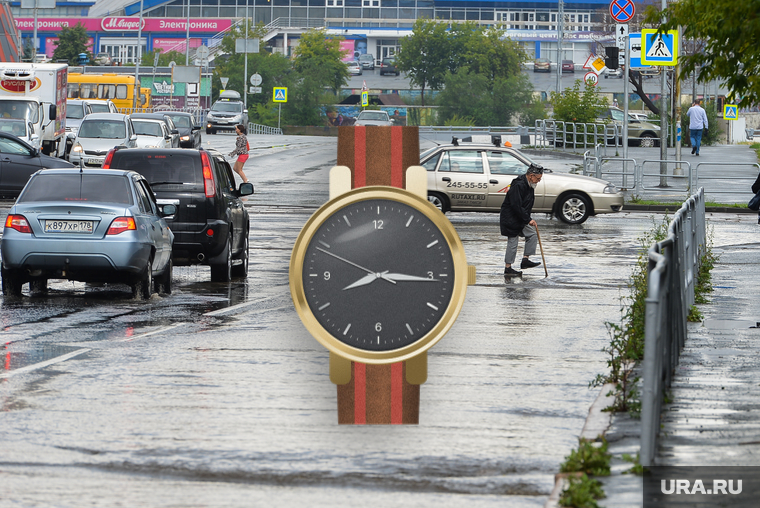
8:15:49
